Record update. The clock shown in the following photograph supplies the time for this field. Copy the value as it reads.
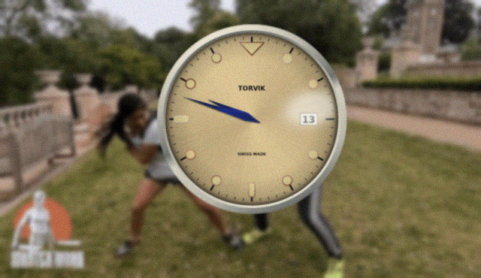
9:48
